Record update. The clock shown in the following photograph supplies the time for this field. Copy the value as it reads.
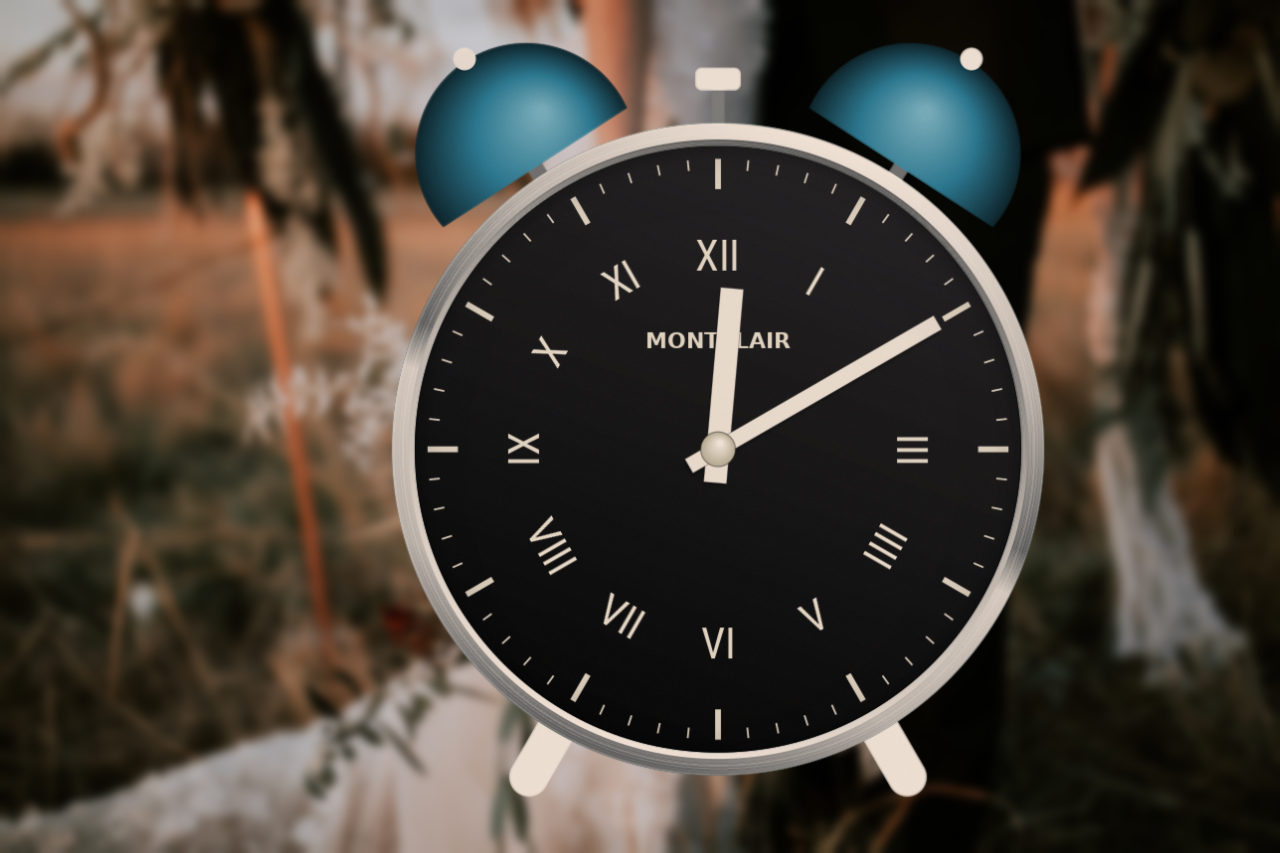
12:10
